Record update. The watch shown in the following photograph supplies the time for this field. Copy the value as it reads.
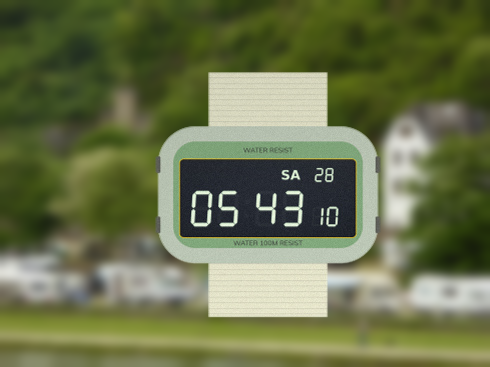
5:43:10
